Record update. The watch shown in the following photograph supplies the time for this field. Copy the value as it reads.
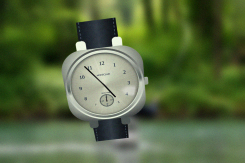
4:54
